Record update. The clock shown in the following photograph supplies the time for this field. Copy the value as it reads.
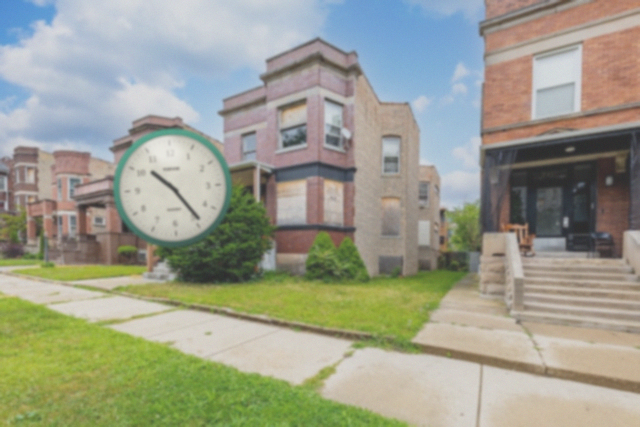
10:24
